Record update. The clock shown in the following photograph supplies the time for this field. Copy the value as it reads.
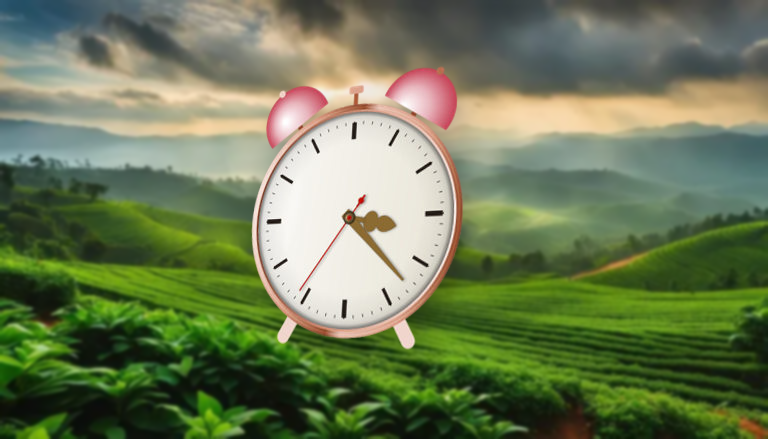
3:22:36
